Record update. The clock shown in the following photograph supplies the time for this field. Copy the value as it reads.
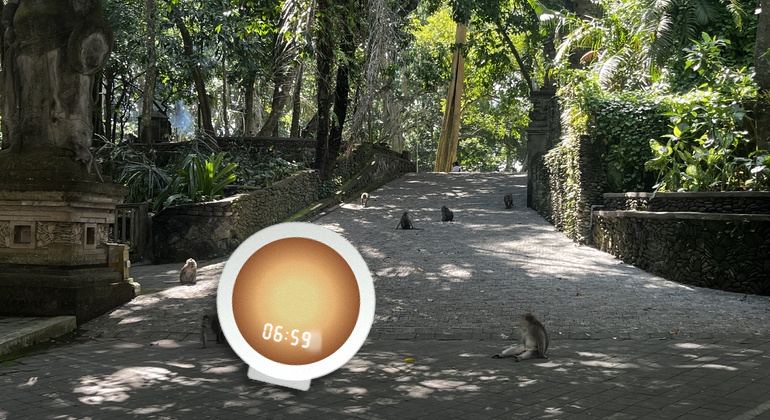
6:59
